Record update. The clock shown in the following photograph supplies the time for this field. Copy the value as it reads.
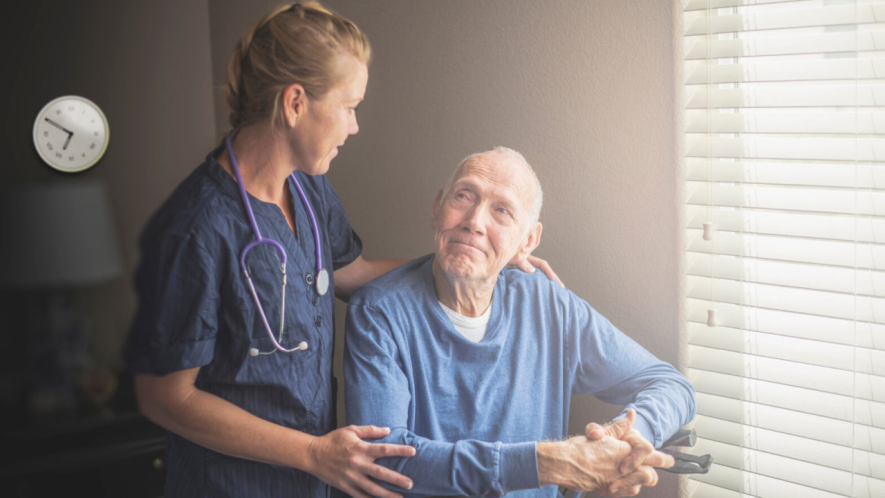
6:50
